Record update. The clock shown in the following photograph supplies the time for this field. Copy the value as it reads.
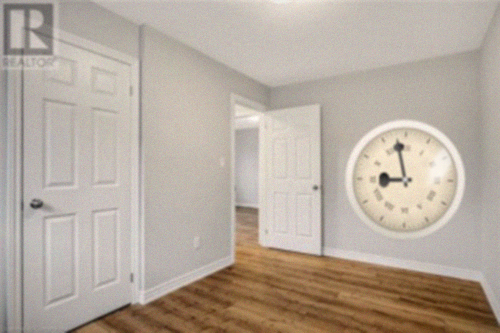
8:58
